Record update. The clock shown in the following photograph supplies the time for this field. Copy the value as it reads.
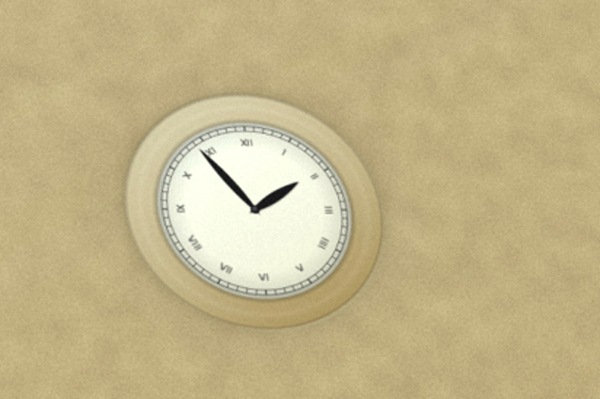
1:54
